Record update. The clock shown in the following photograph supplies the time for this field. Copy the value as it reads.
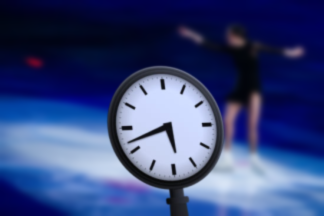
5:42
